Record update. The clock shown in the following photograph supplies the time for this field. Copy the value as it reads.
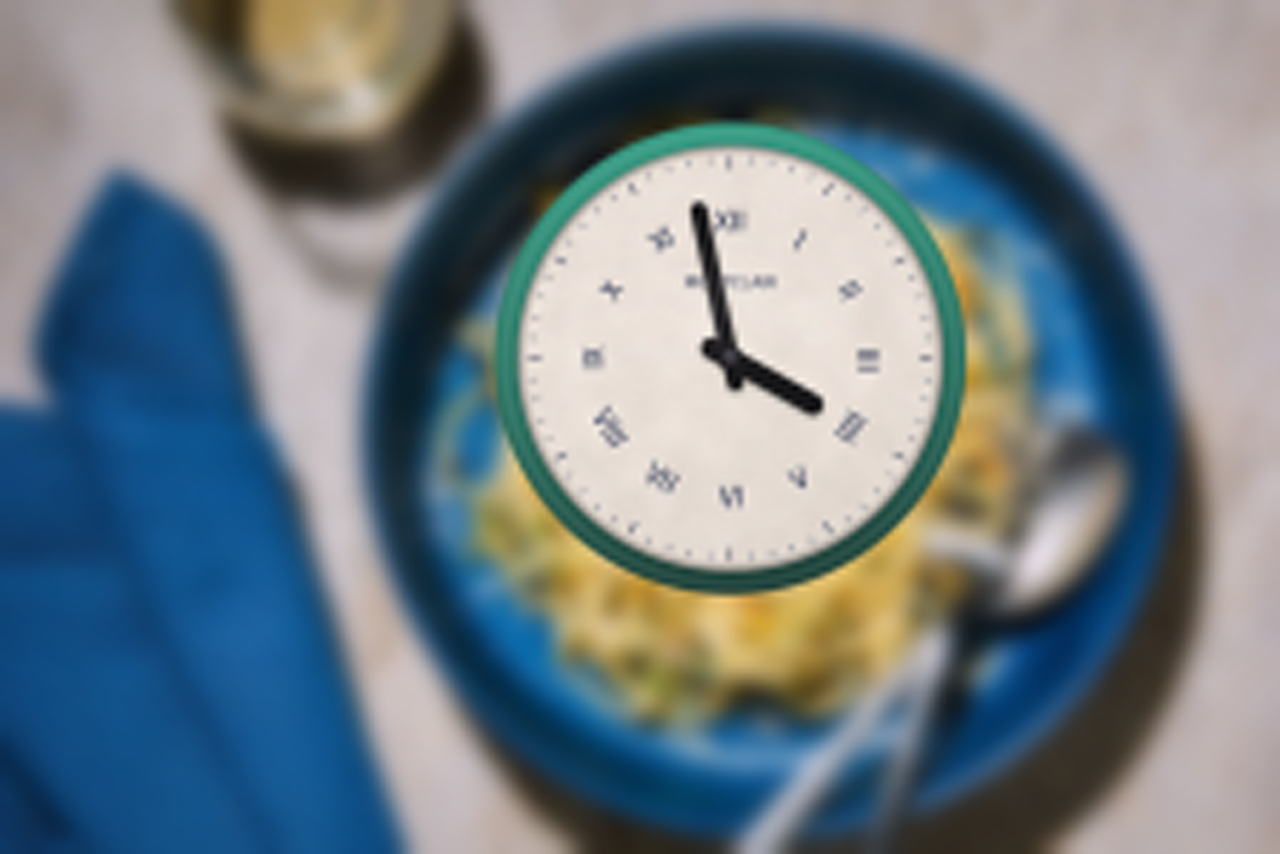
3:58
